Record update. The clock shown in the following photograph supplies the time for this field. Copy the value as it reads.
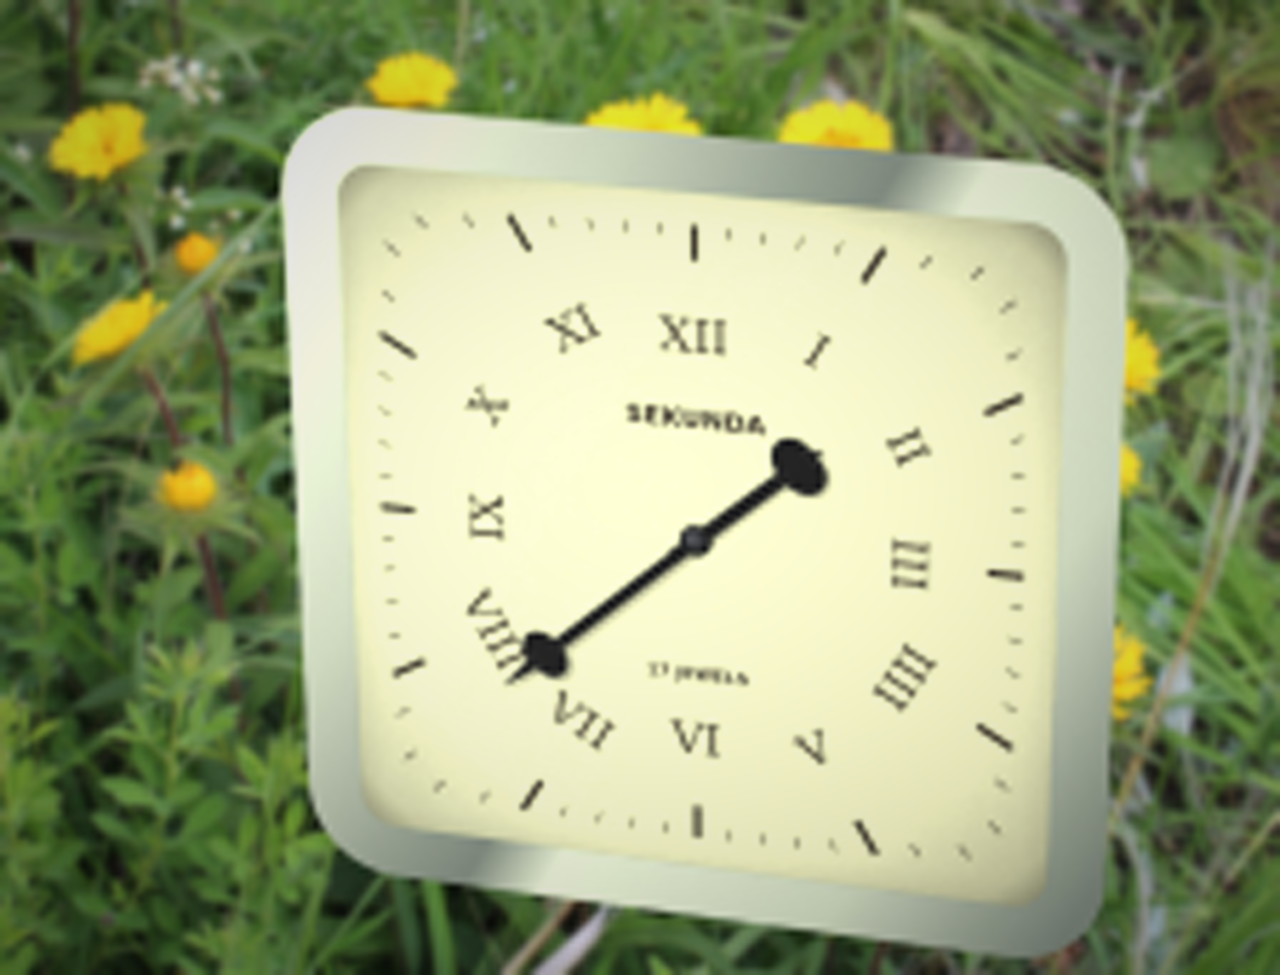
1:38
